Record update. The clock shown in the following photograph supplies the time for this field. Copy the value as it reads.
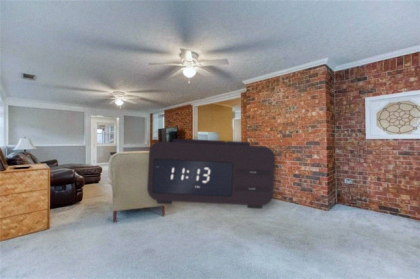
11:13
